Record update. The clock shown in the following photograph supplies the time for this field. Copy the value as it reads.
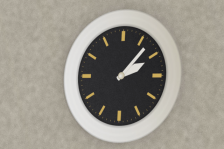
2:07
